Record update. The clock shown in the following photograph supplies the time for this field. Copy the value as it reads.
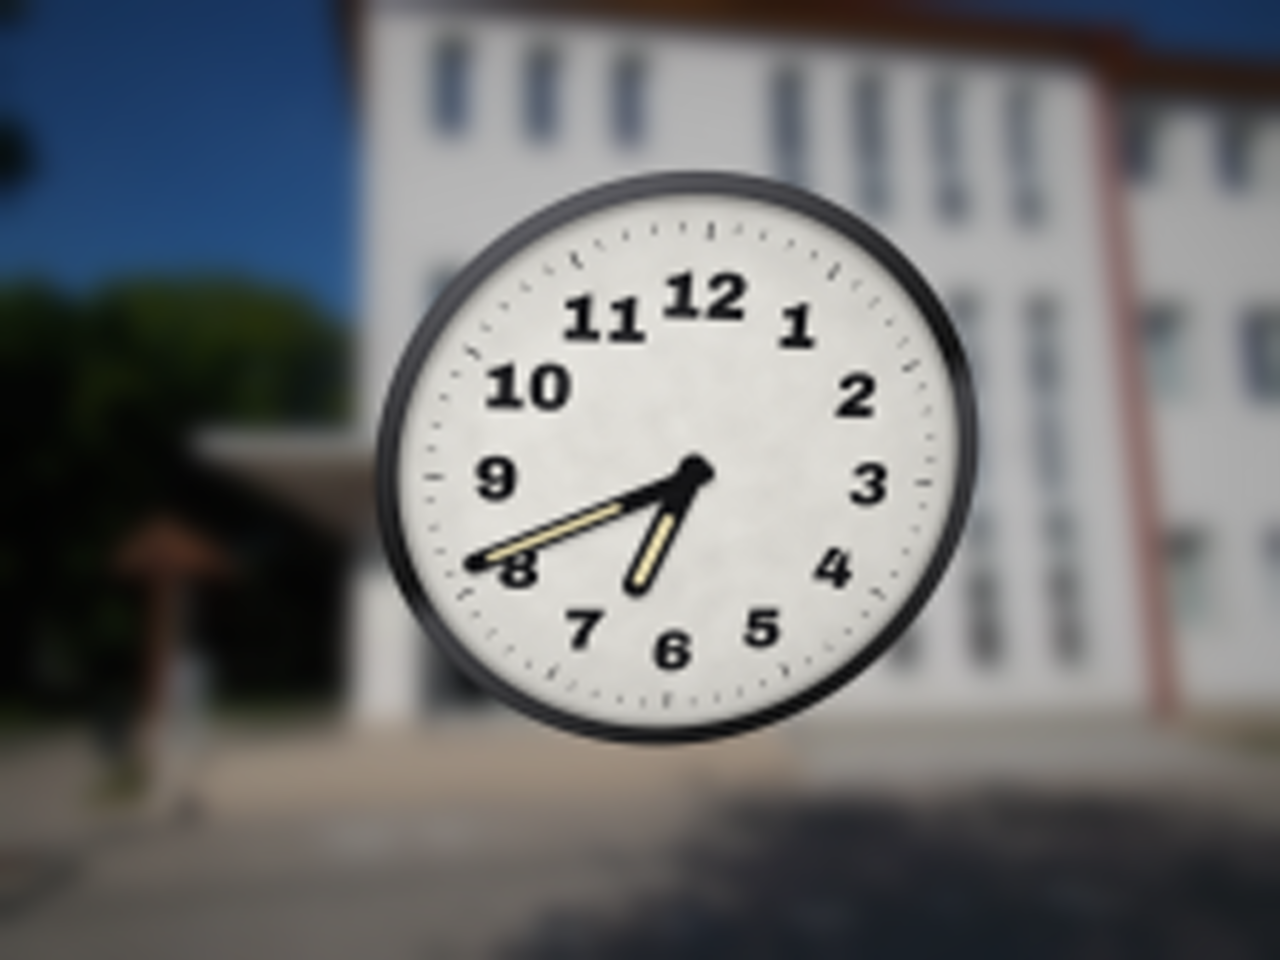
6:41
